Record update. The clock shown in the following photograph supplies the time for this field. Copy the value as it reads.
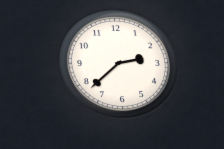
2:38
